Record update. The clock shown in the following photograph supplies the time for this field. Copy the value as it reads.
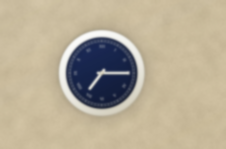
7:15
